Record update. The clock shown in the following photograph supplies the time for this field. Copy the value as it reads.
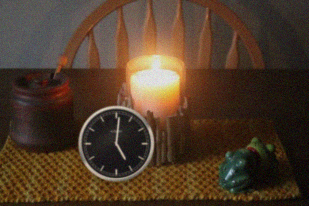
5:01
